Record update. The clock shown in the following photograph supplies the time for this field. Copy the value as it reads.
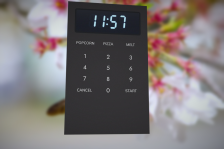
11:57
